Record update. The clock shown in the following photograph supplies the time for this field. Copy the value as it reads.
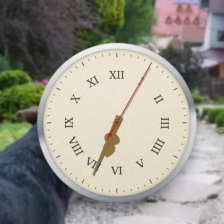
6:34:05
